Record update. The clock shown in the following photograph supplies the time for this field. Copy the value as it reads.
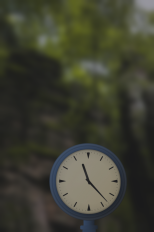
11:23
